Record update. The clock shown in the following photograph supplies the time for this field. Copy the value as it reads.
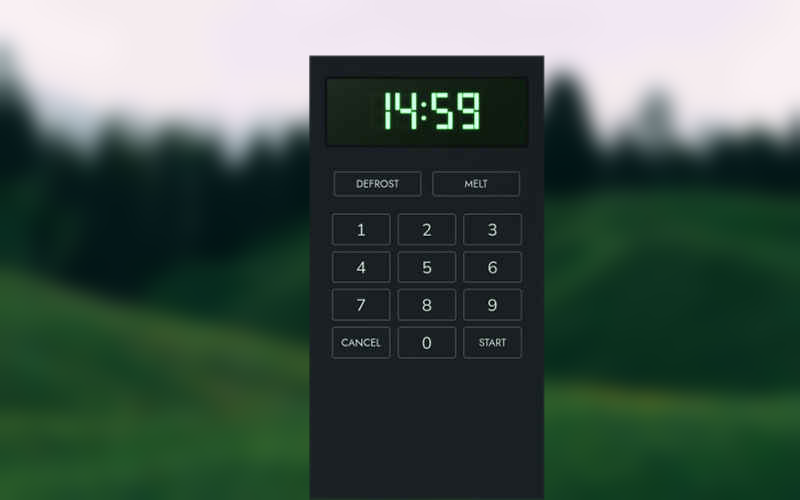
14:59
